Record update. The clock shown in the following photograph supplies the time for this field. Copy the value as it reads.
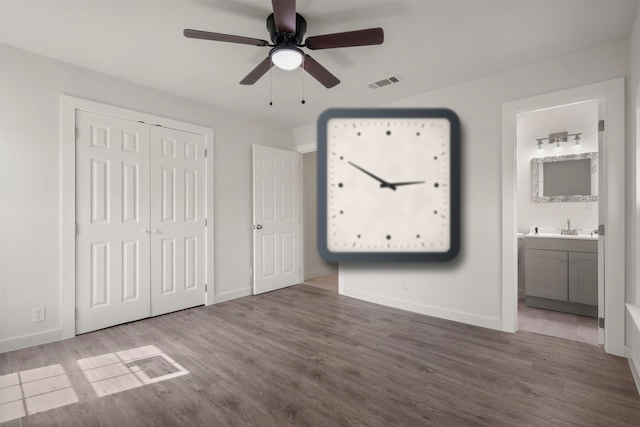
2:50
